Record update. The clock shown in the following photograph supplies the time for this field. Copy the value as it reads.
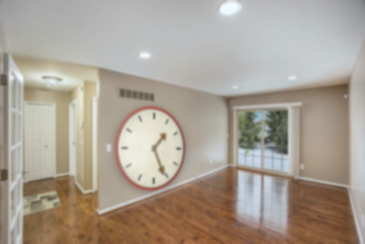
1:26
